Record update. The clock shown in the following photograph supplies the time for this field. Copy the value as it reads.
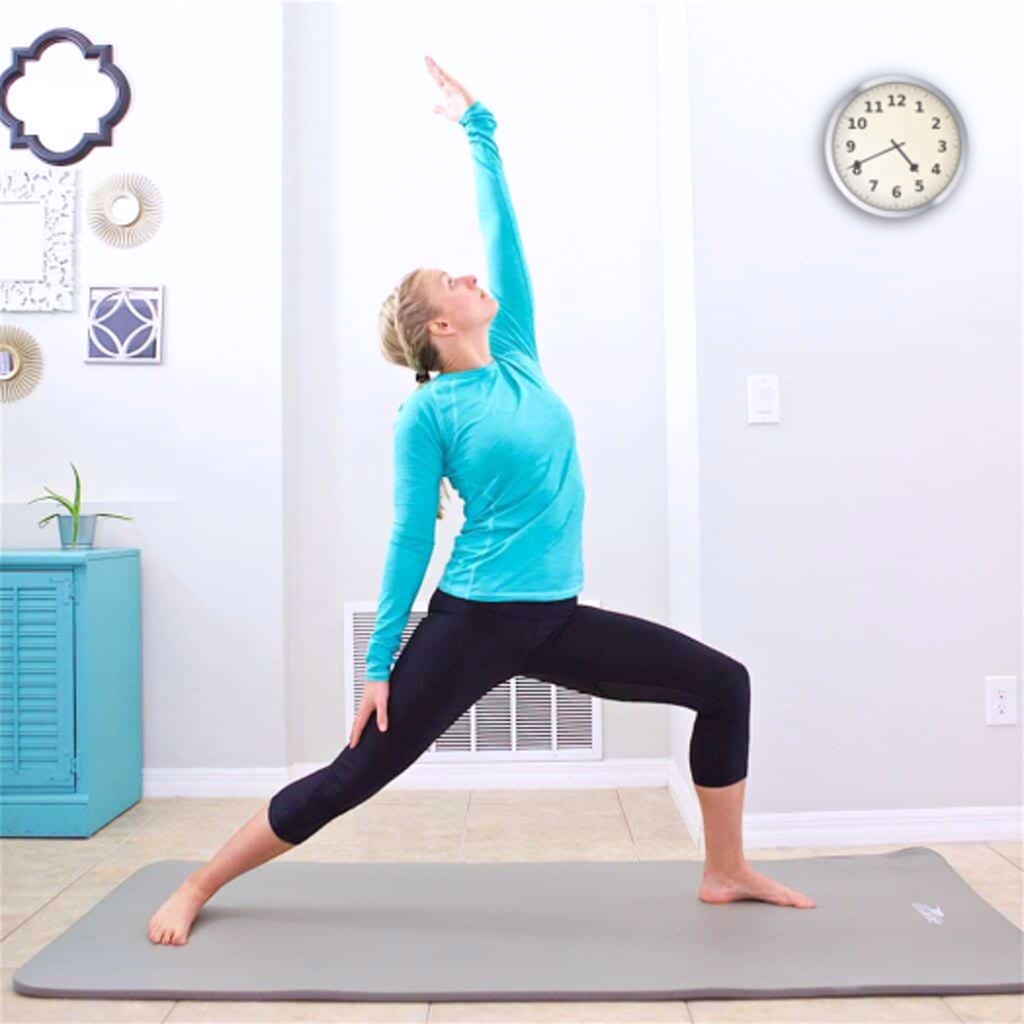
4:41
